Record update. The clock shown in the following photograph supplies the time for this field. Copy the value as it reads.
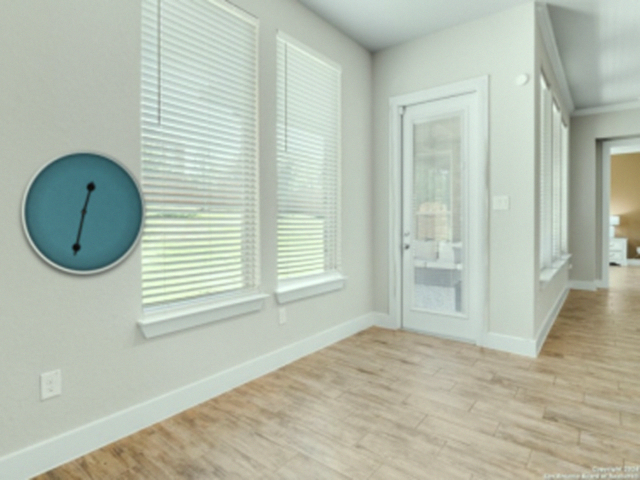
12:32
